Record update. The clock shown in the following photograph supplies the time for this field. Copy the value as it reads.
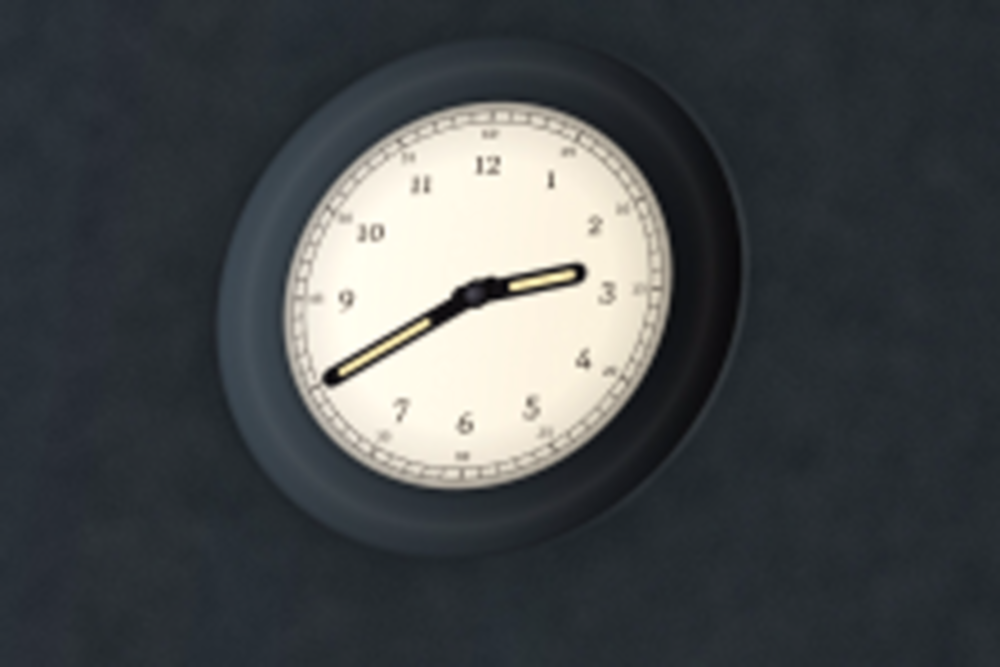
2:40
